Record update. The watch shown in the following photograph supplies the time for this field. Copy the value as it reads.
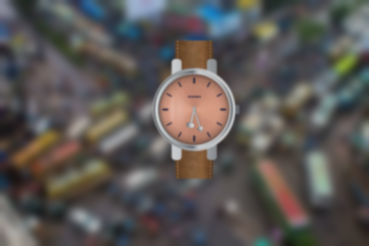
6:27
